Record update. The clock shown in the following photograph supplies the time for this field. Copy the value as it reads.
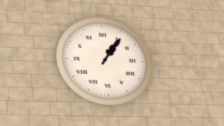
1:06
